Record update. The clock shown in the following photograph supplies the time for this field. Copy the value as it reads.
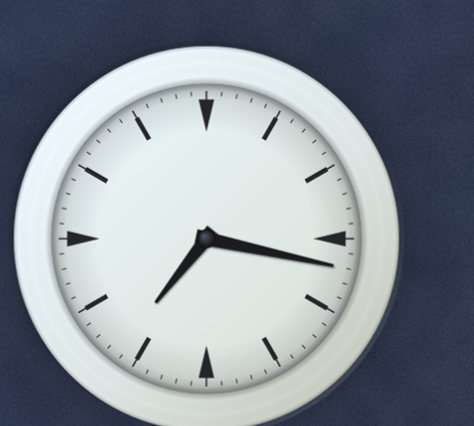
7:17
